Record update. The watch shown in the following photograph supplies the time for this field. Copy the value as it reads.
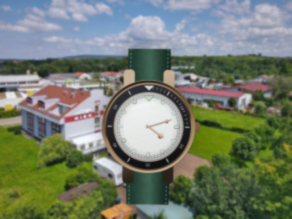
4:12
